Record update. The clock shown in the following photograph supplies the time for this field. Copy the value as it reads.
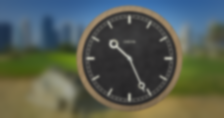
10:26
